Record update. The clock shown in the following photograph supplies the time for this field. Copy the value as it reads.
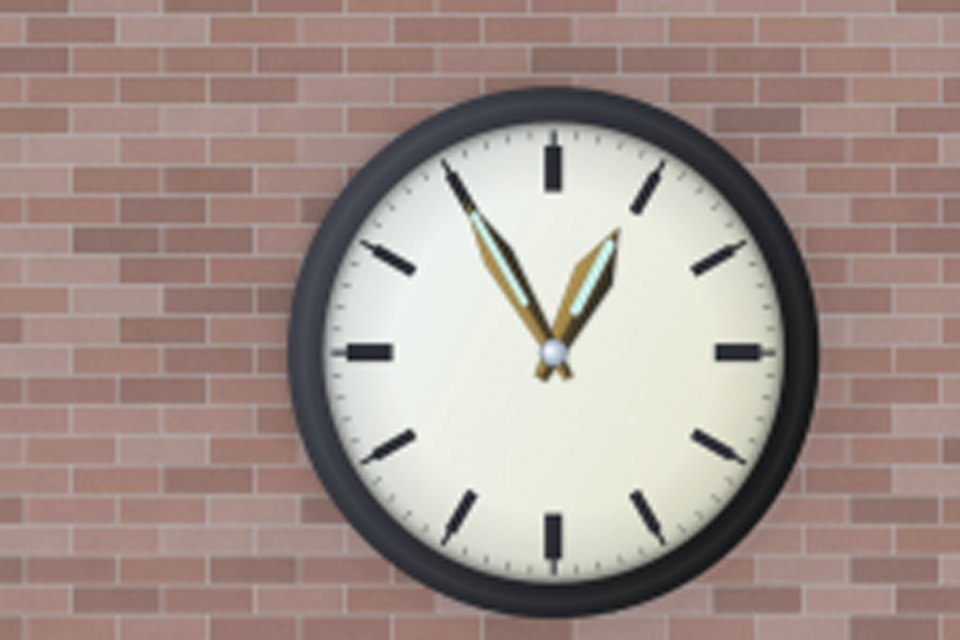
12:55
